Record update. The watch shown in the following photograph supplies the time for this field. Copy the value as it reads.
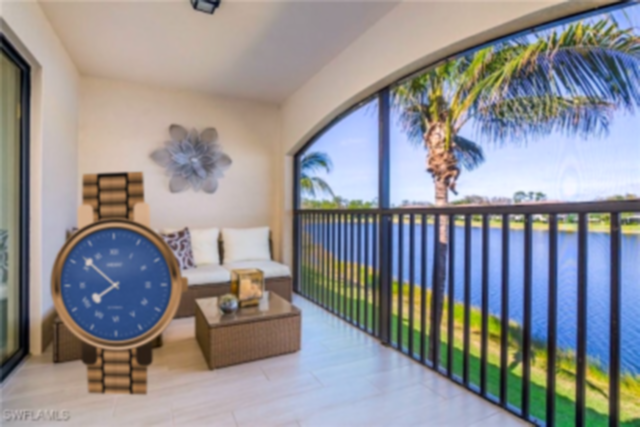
7:52
